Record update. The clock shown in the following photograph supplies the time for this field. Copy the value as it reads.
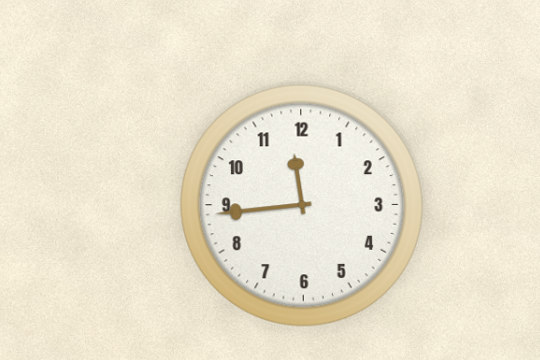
11:44
